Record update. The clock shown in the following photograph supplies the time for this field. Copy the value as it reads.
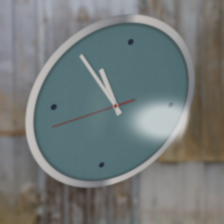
10:52:42
